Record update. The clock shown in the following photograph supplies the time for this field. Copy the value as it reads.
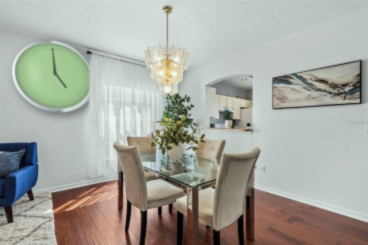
5:00
